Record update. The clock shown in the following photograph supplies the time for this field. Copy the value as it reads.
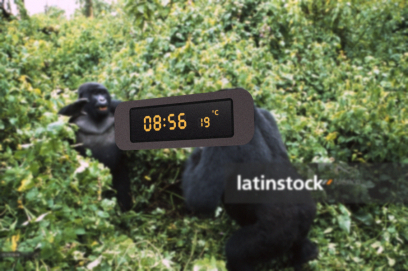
8:56
